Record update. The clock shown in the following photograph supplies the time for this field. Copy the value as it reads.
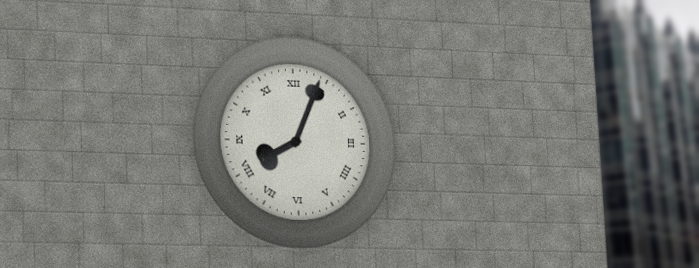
8:04
